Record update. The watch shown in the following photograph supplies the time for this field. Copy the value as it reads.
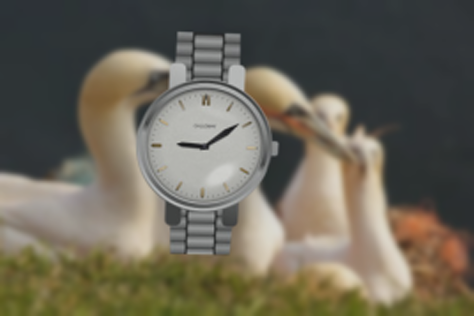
9:09
